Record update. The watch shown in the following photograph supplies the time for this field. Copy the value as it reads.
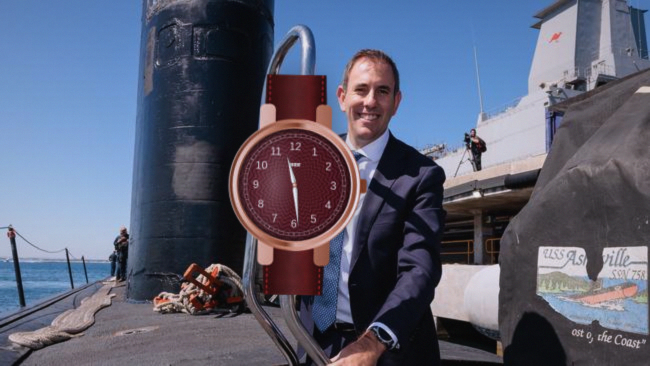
11:29
